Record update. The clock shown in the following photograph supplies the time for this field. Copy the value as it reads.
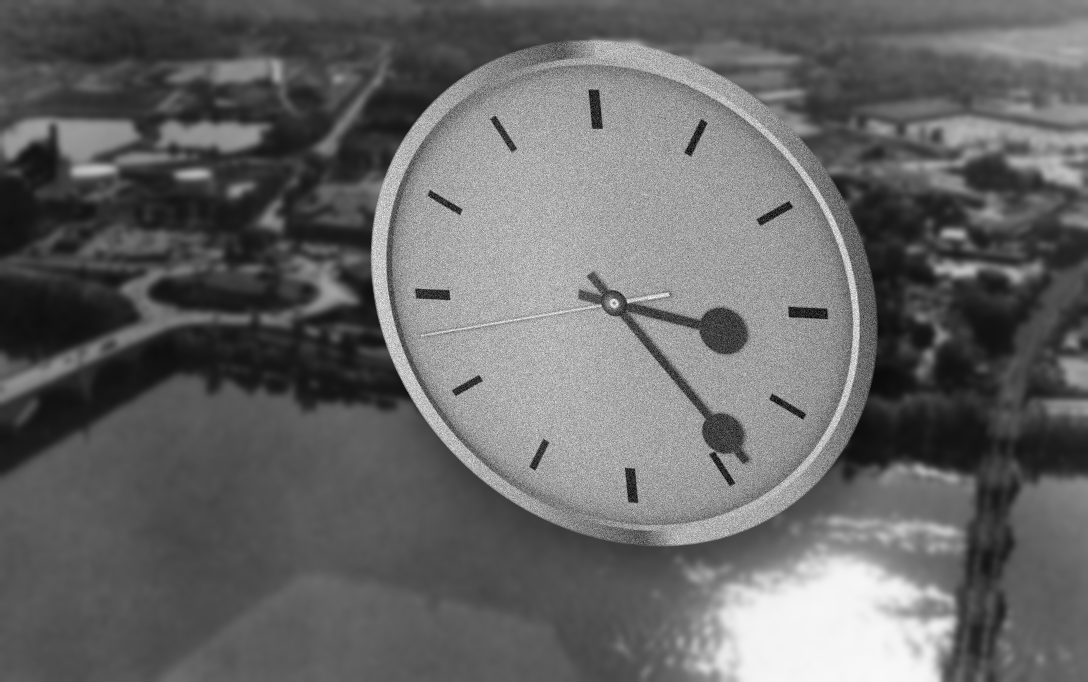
3:23:43
